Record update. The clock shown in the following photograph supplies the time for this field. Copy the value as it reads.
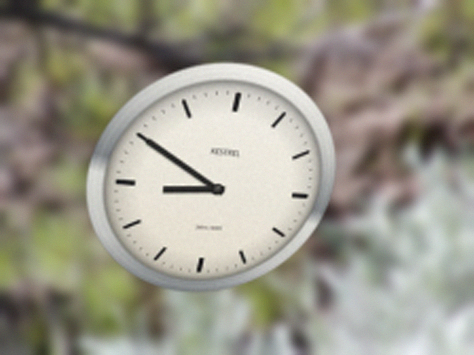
8:50
